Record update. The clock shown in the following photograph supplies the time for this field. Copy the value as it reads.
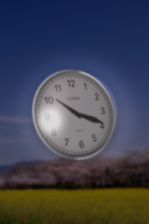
10:19
